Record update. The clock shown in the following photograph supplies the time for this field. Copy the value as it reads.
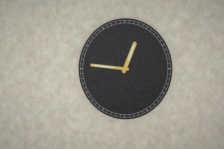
12:46
